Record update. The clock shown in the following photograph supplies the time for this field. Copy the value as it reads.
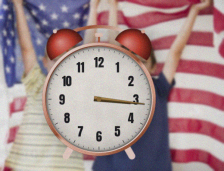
3:16
